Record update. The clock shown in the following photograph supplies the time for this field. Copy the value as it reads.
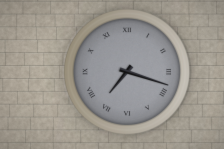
7:18
